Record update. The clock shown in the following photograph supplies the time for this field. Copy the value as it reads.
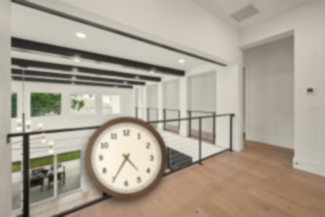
4:35
